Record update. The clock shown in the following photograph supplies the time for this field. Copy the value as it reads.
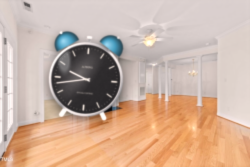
9:43
